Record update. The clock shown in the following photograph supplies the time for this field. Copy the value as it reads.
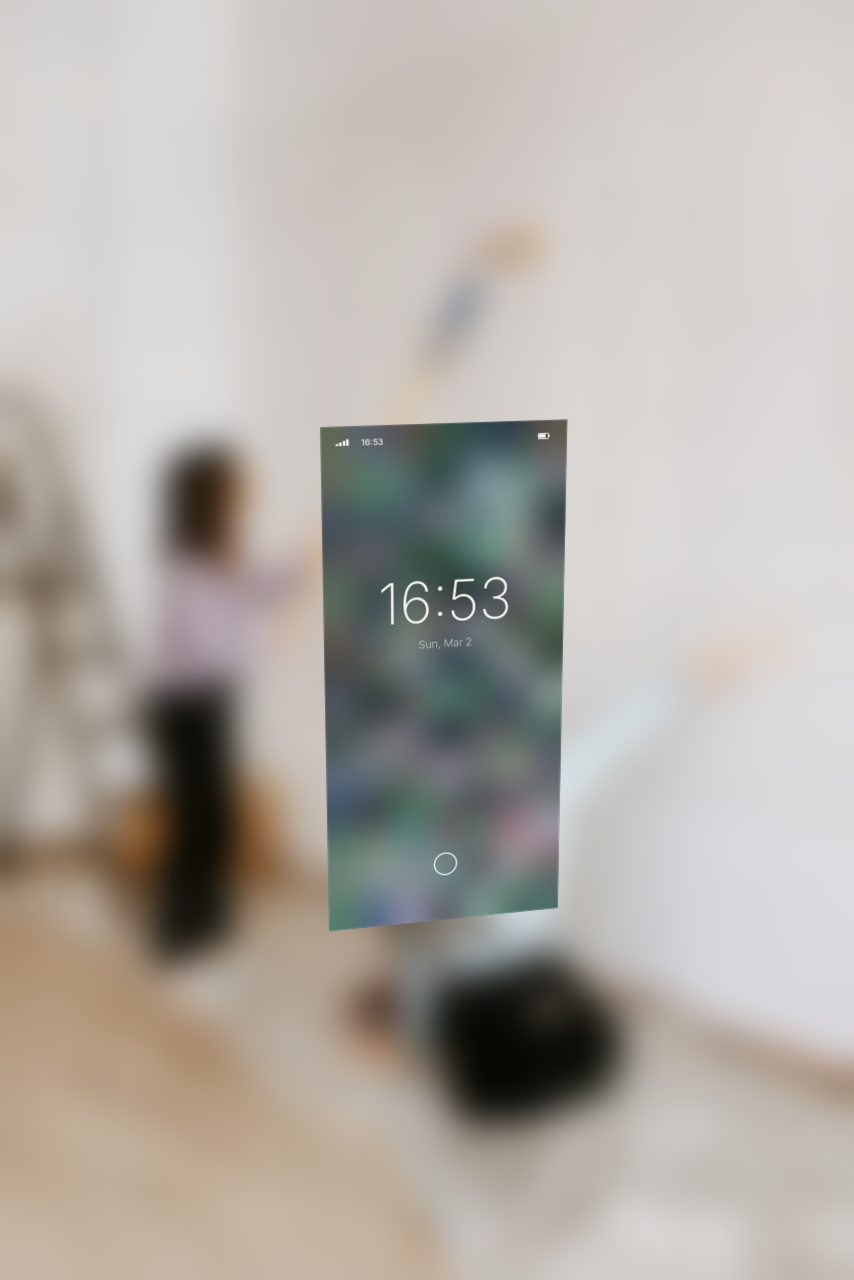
16:53
